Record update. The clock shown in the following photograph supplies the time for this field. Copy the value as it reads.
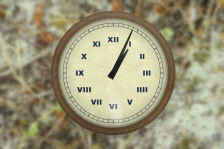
1:04
